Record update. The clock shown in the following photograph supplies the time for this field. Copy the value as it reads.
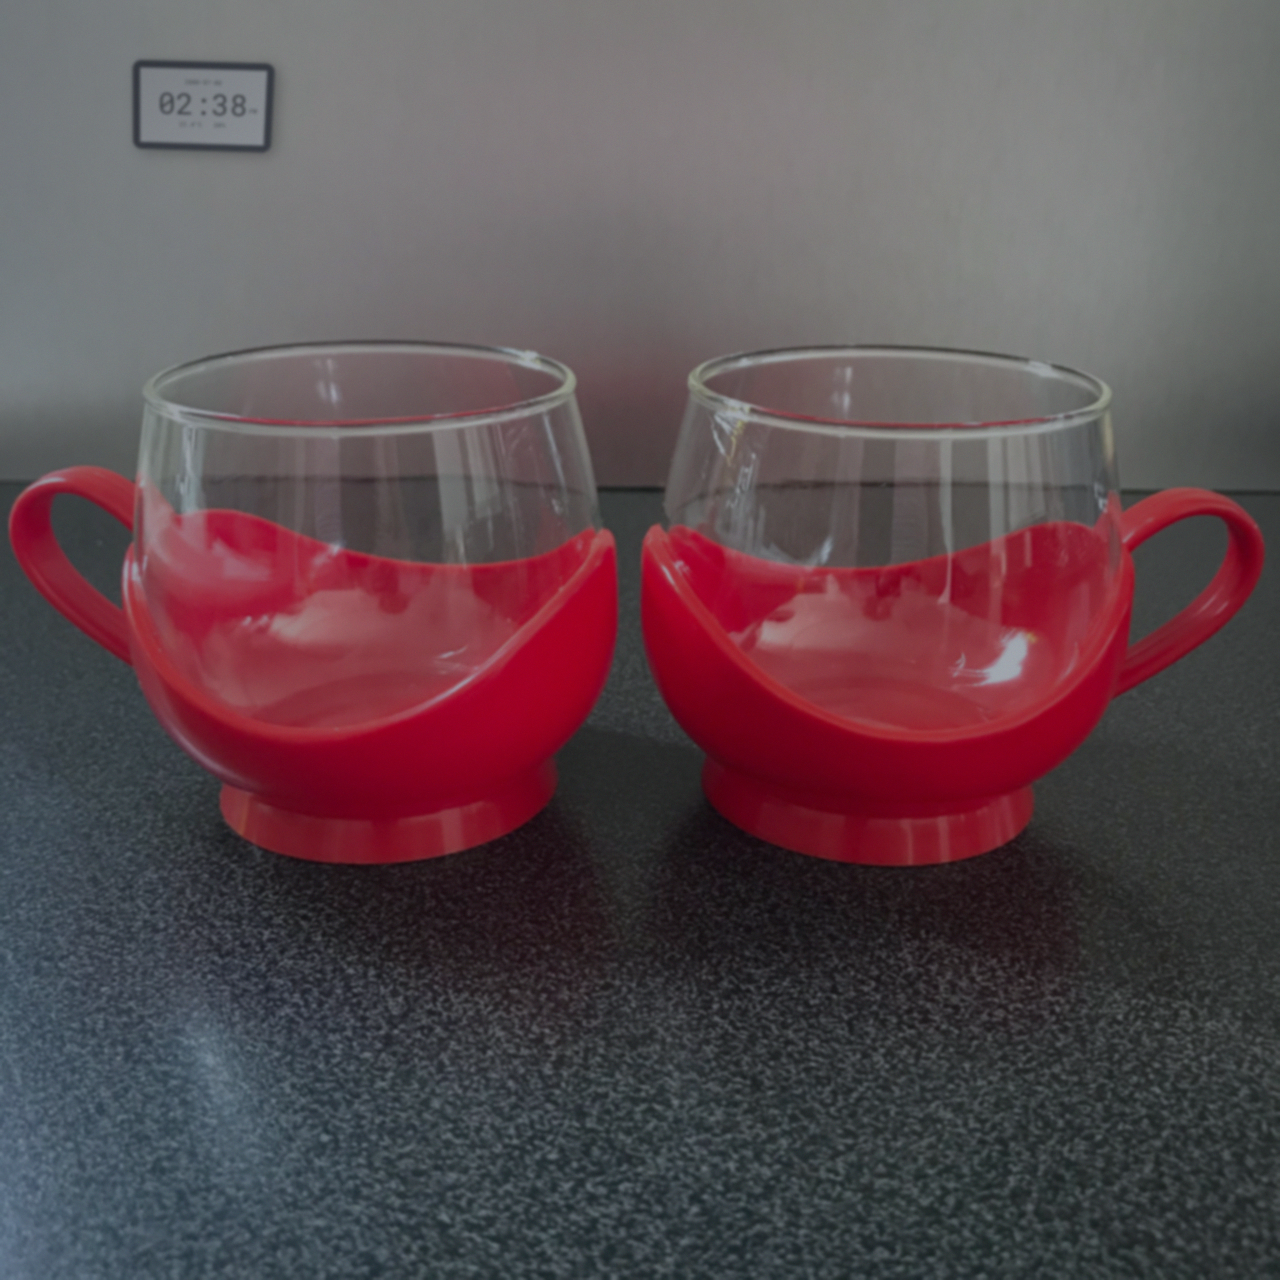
2:38
